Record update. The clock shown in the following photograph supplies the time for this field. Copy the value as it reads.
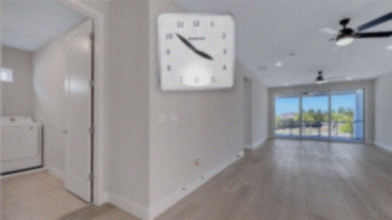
3:52
